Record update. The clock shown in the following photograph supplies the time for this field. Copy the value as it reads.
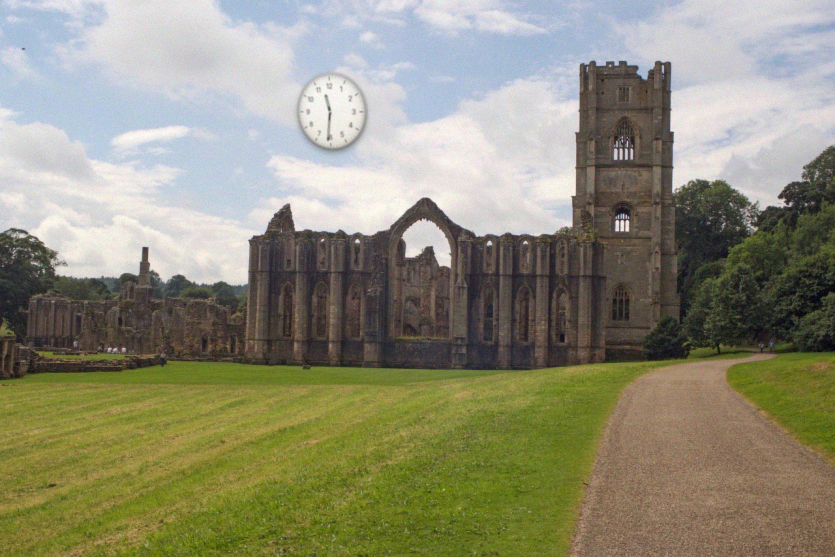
11:31
